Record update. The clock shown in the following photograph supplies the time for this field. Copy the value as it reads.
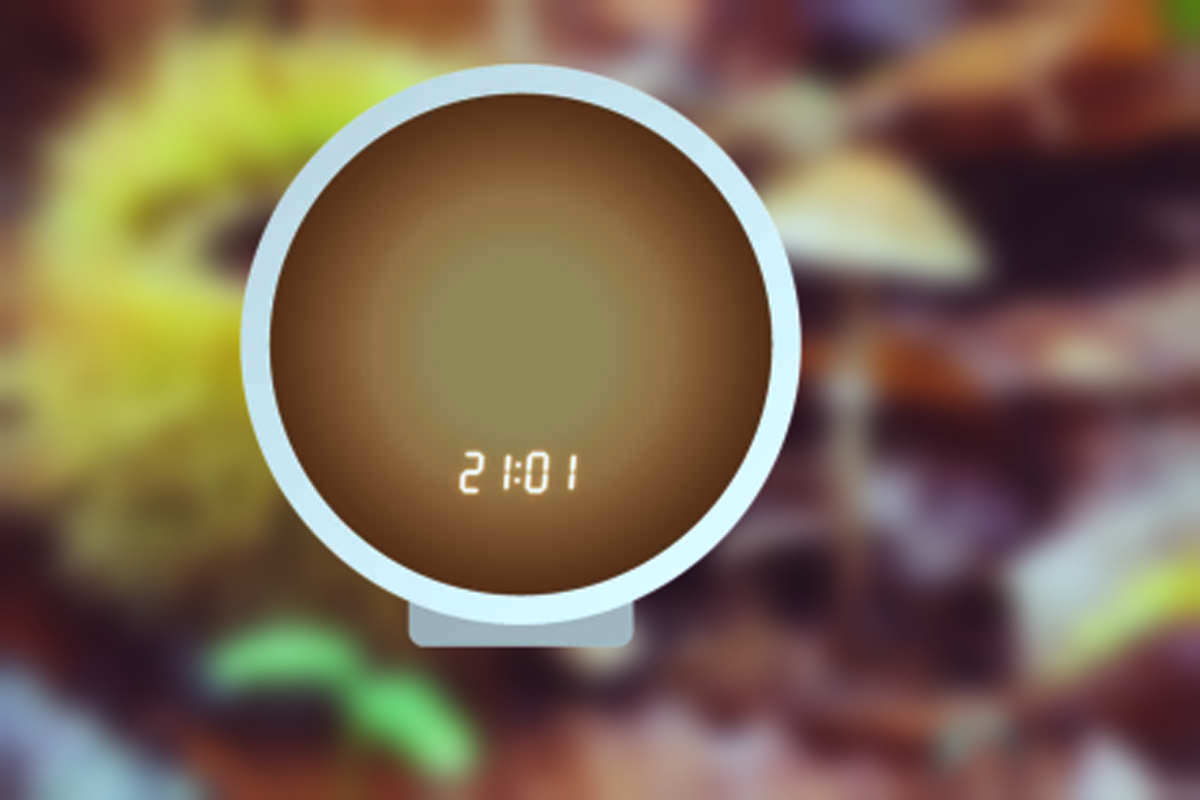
21:01
